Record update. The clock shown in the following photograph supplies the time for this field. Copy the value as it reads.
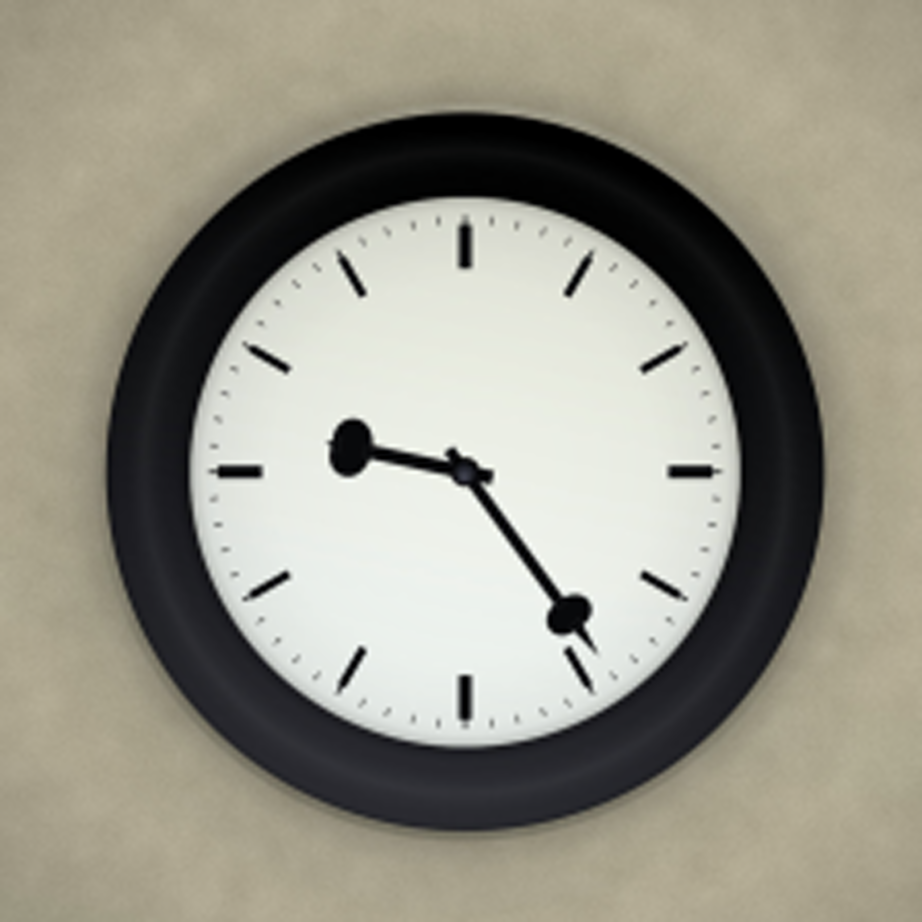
9:24
